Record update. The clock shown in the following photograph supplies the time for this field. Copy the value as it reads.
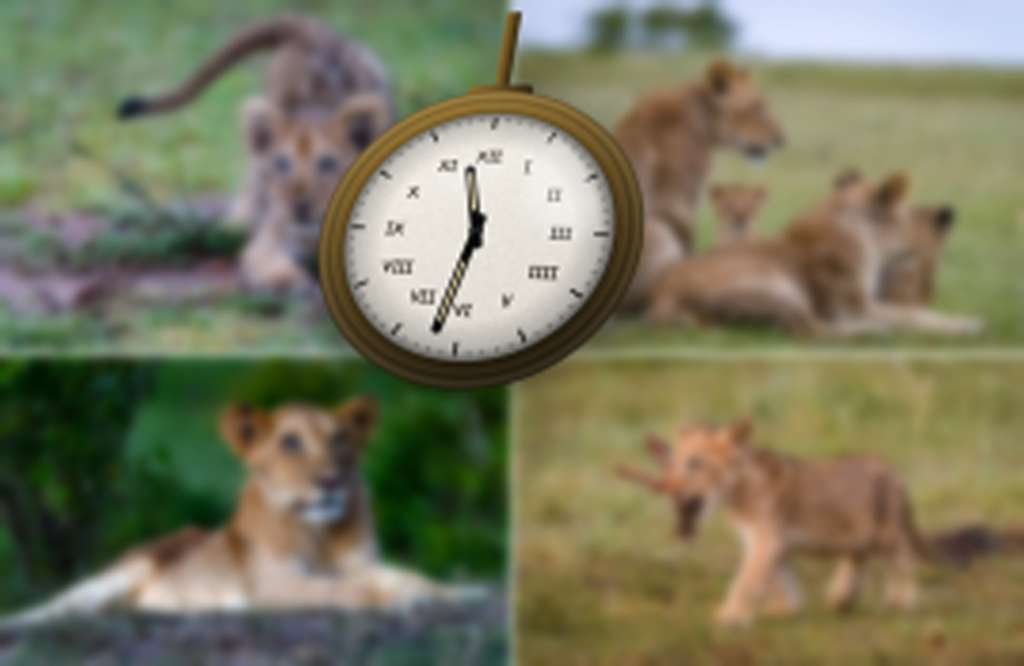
11:32
